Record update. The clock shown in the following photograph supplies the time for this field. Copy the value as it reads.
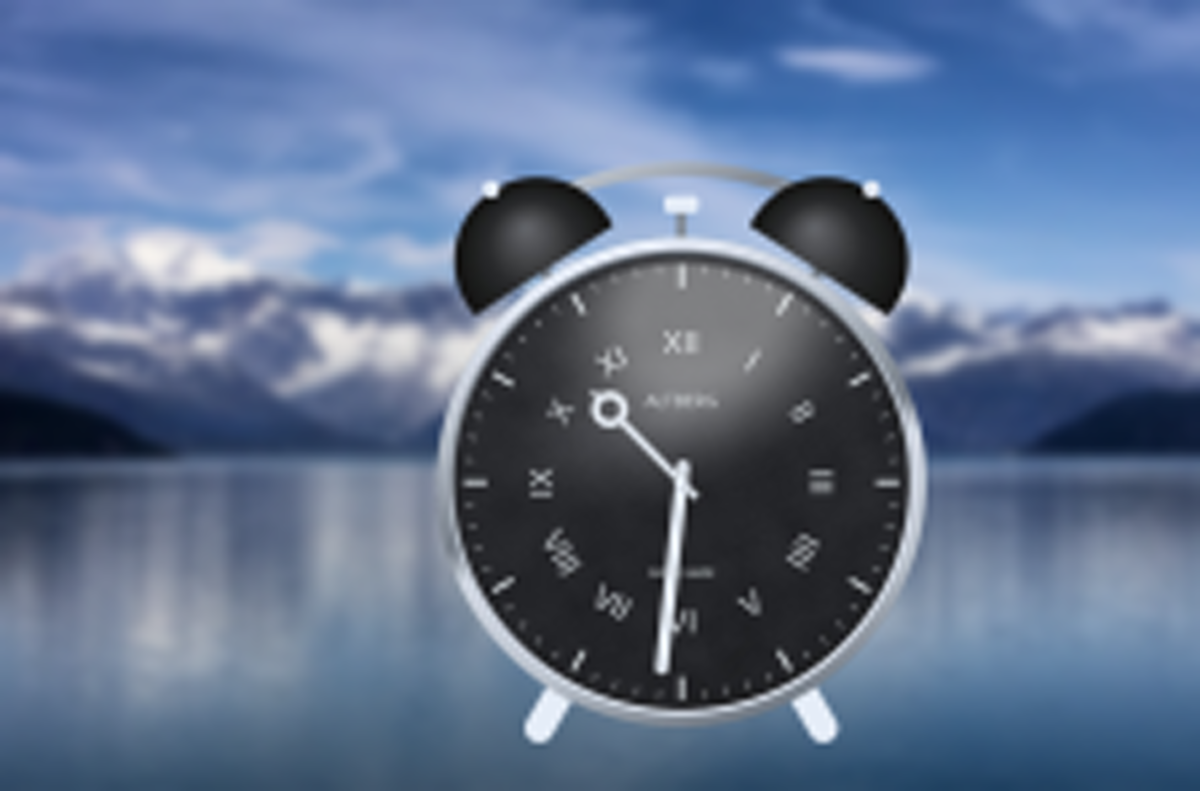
10:31
